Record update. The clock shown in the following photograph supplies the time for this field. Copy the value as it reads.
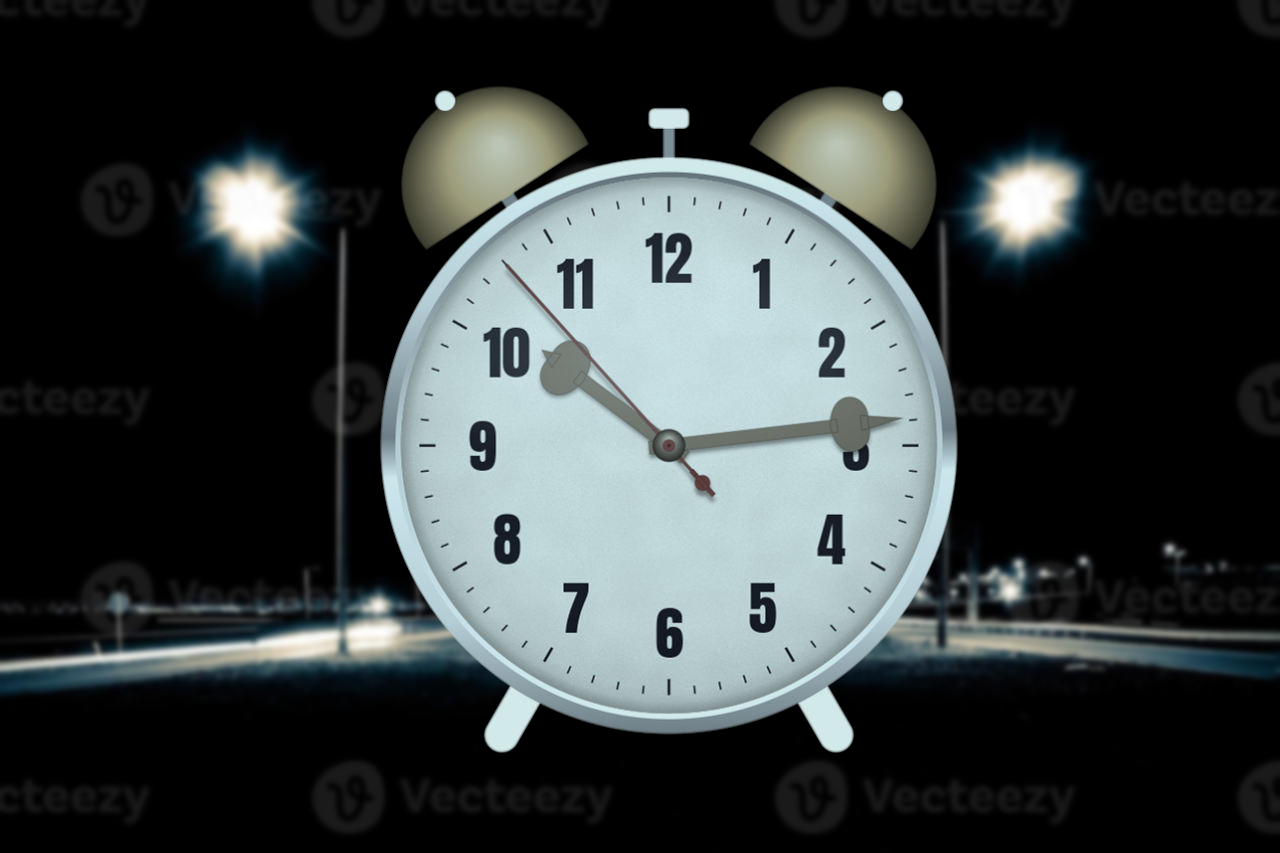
10:13:53
